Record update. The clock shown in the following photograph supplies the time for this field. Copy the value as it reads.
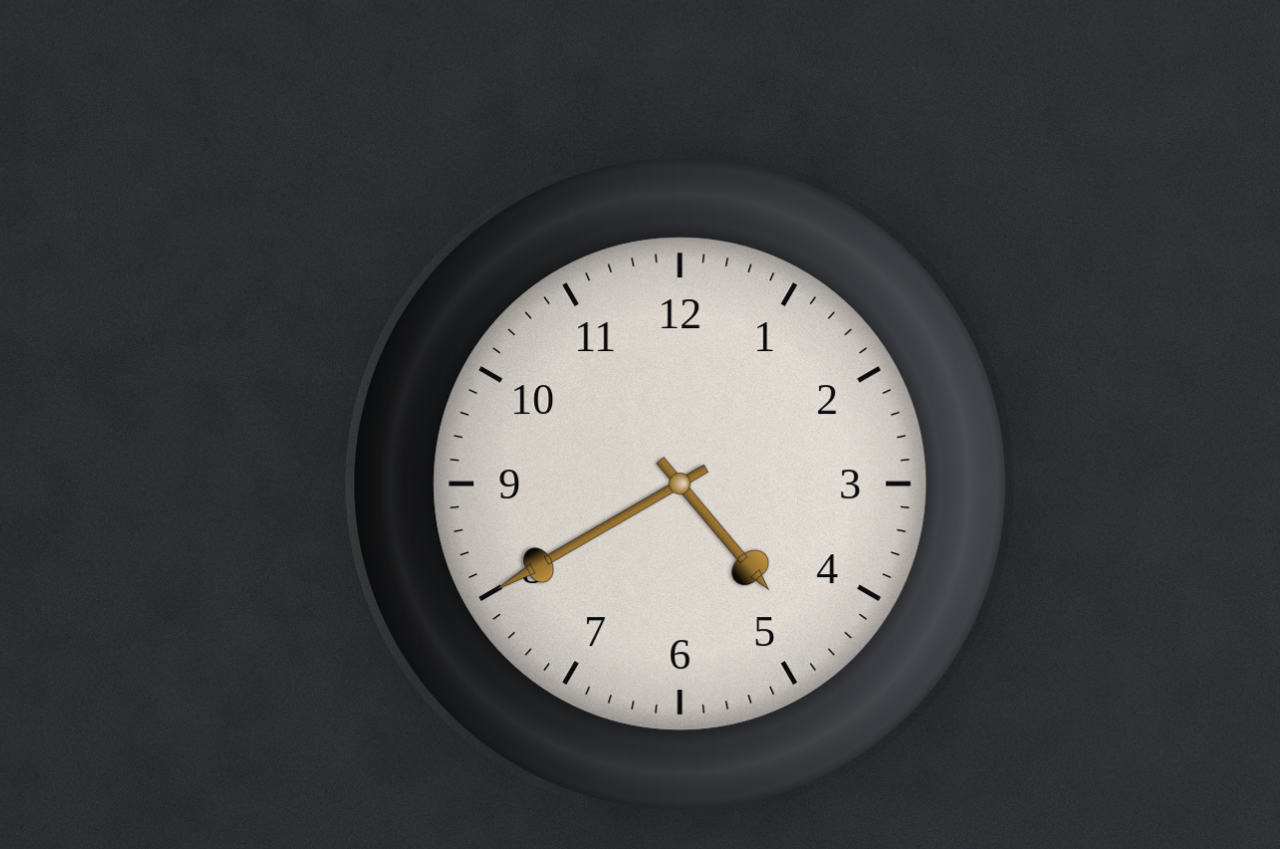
4:40
